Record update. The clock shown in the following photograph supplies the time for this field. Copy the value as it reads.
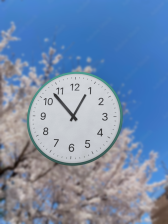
12:53
